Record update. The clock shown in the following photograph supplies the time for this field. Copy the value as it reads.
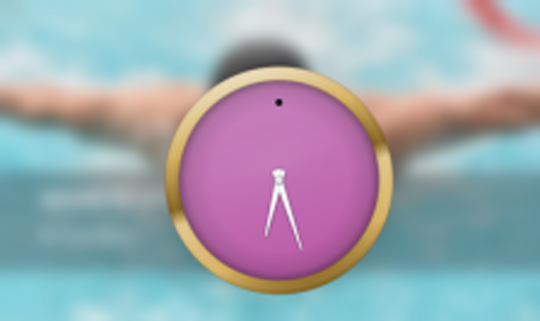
6:27
